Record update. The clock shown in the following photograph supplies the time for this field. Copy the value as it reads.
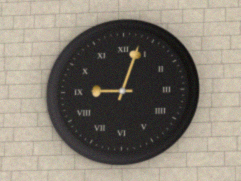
9:03
